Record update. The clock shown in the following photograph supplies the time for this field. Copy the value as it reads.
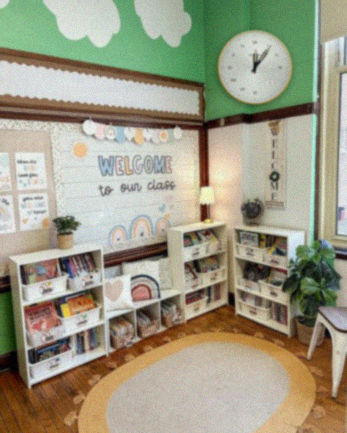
12:06
